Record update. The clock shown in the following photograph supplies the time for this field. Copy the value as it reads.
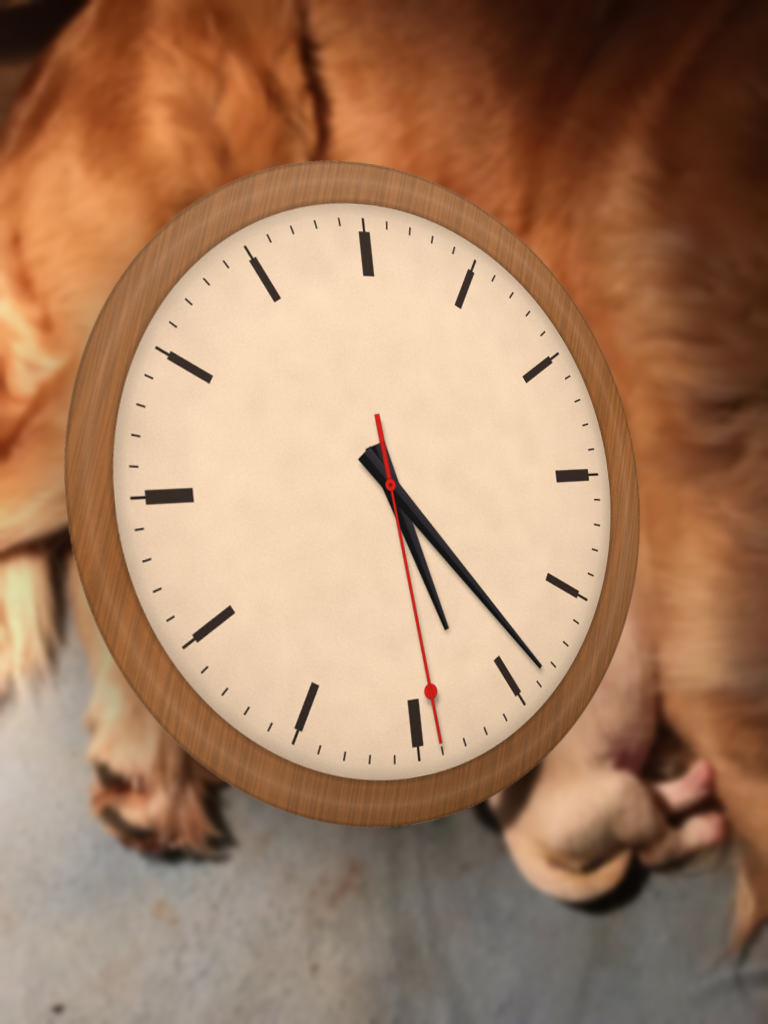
5:23:29
